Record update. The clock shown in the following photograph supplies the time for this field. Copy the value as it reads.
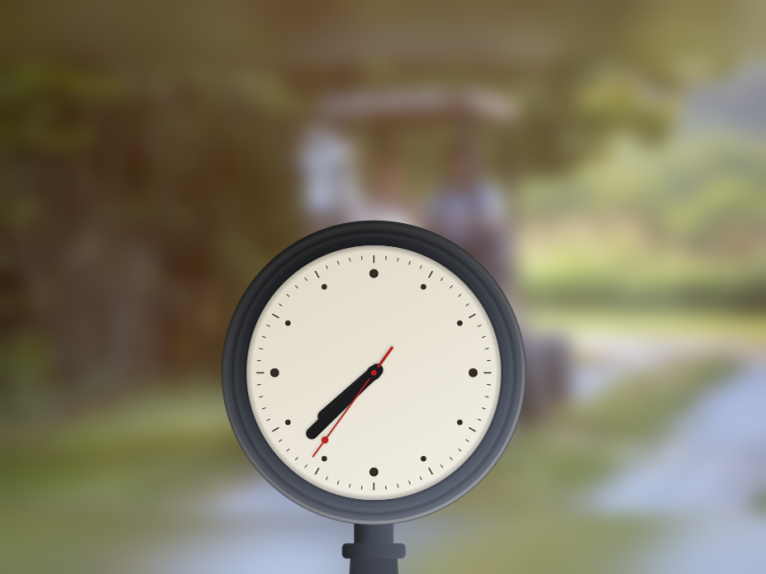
7:37:36
